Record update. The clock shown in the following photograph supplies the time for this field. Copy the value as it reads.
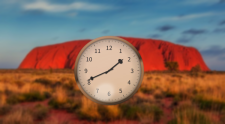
1:41
